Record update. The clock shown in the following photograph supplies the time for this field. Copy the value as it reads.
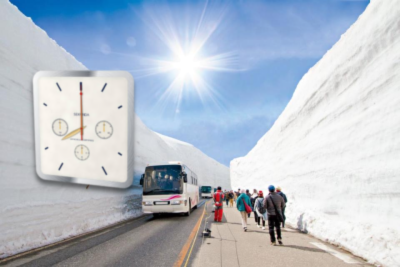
8:00
